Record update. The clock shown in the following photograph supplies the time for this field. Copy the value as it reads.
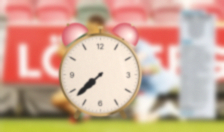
7:38
